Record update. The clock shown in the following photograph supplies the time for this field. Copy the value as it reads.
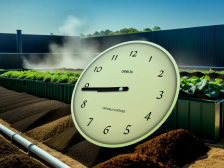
8:44
